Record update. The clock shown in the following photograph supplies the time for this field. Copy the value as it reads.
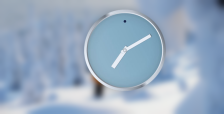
7:10
